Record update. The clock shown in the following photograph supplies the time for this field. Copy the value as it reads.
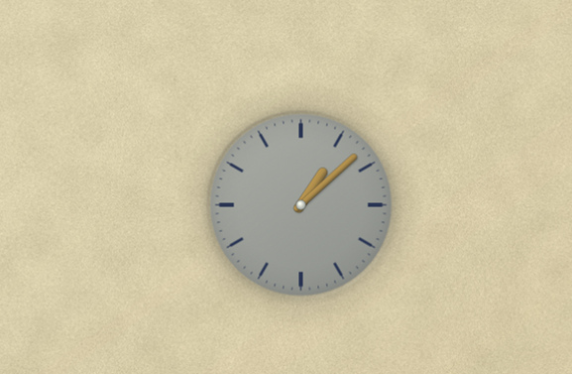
1:08
